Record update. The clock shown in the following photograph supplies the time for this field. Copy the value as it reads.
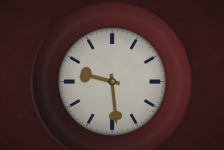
9:29
